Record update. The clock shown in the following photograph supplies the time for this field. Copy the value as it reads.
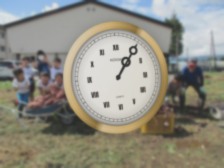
1:06
